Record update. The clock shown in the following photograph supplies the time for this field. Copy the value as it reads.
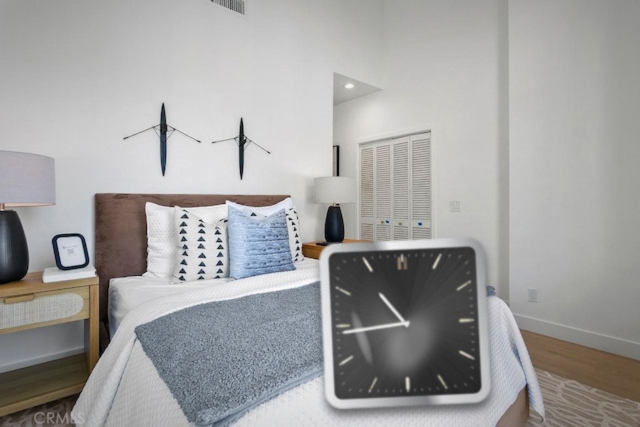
10:44
